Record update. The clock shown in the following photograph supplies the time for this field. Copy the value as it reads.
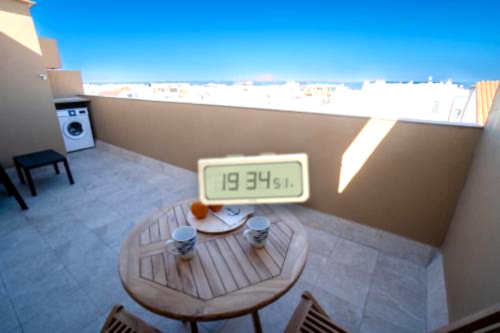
19:34
